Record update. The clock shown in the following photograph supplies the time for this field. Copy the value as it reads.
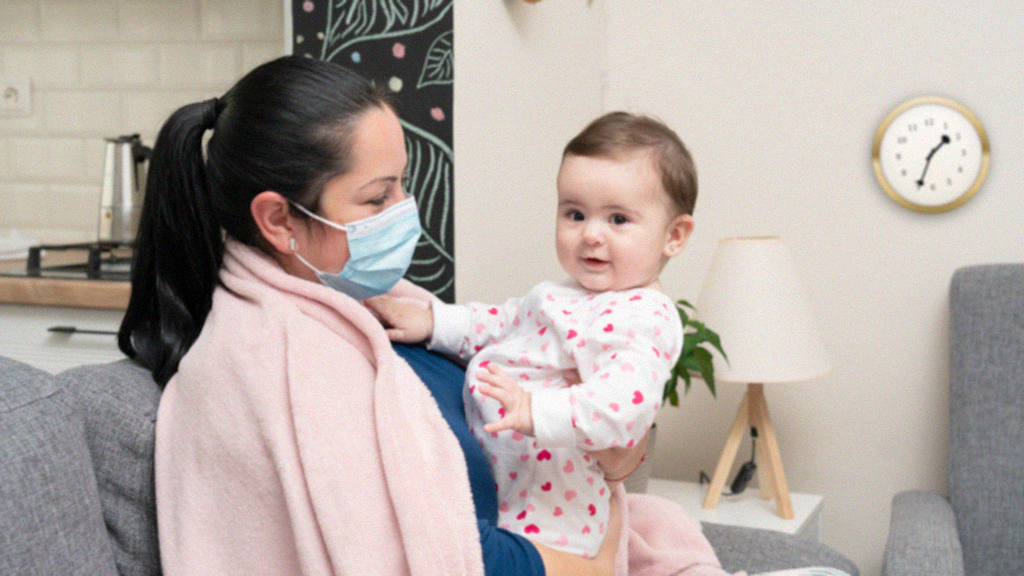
1:34
